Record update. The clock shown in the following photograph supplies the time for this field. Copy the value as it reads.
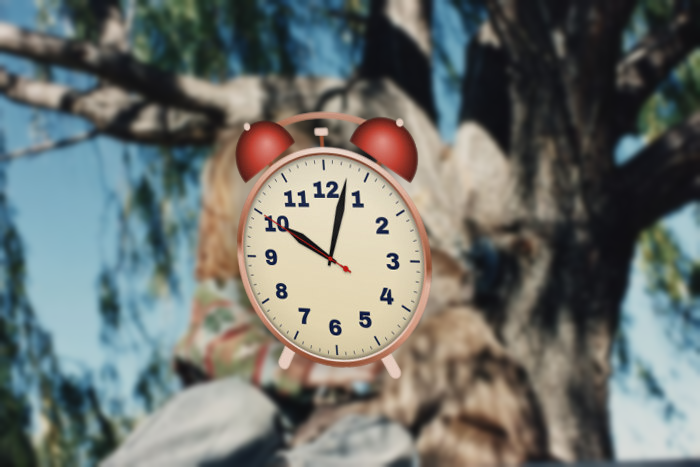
10:02:50
